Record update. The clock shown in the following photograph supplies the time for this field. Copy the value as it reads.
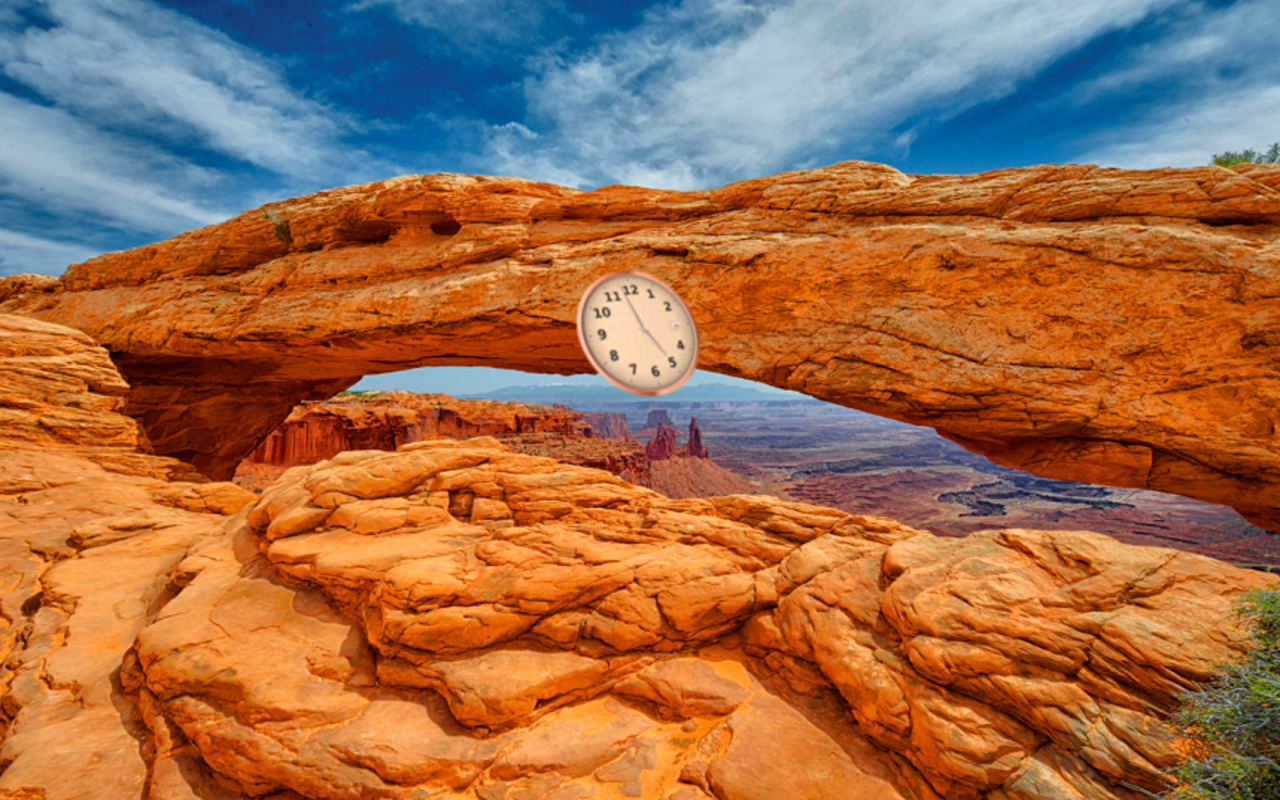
4:58
